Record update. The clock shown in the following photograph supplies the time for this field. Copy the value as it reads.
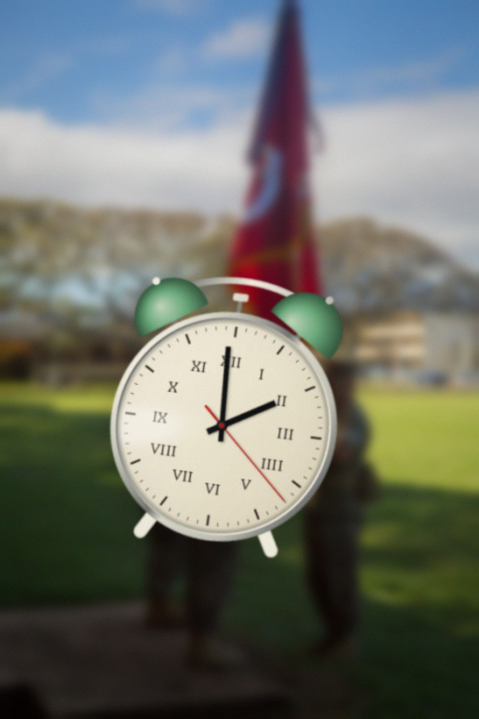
1:59:22
